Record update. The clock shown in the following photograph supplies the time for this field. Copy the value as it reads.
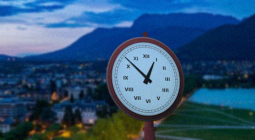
12:52
